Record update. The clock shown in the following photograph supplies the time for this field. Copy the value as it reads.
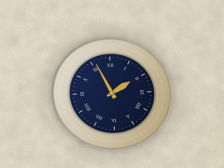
1:56
